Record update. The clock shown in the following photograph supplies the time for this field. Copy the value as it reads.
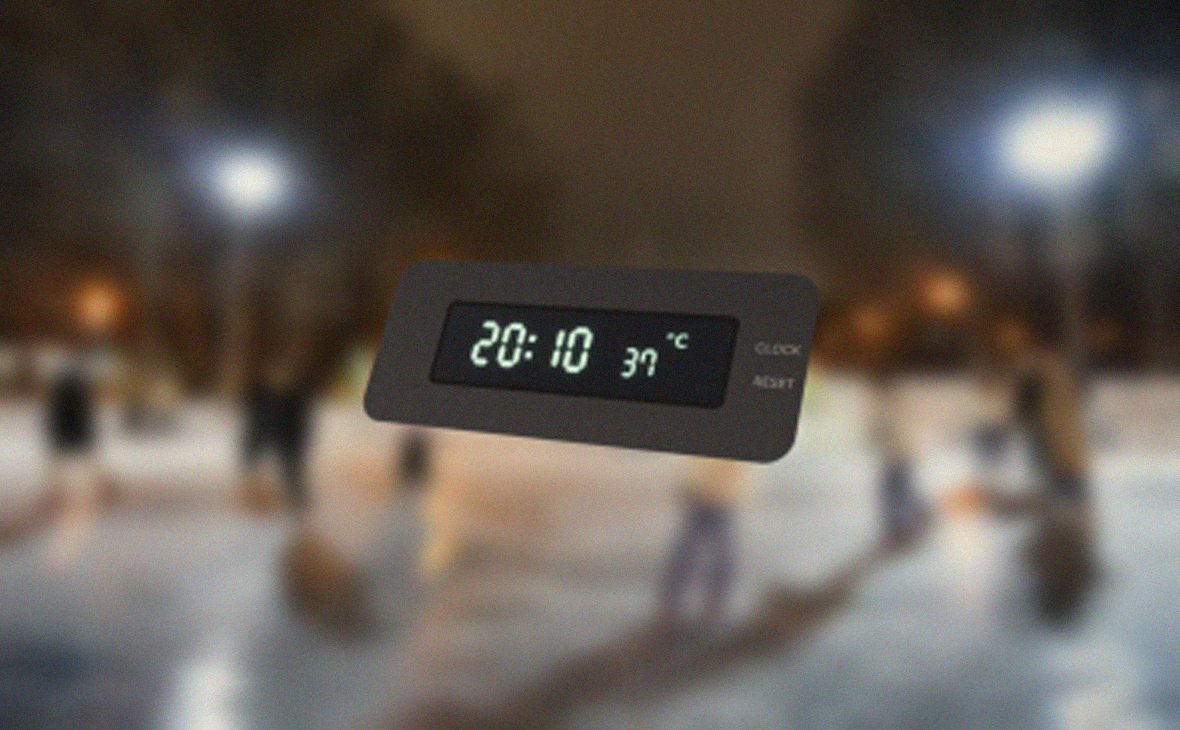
20:10
